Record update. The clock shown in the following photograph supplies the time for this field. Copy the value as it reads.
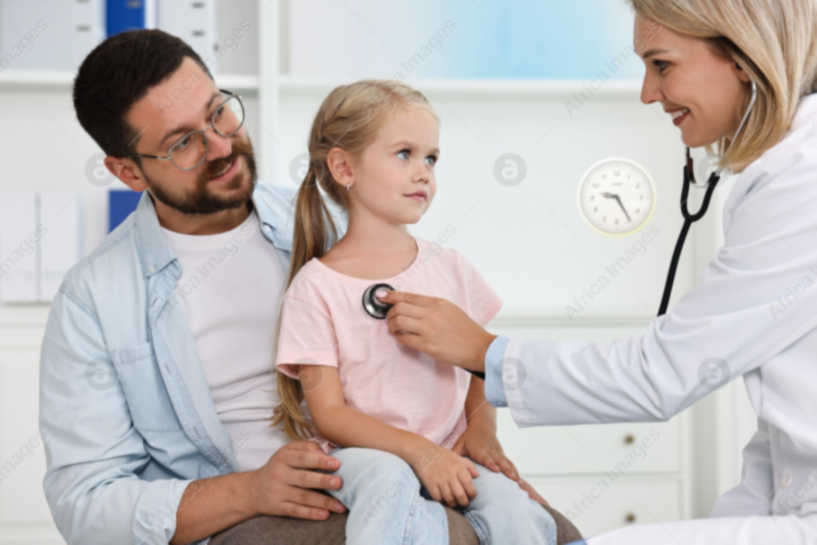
9:25
